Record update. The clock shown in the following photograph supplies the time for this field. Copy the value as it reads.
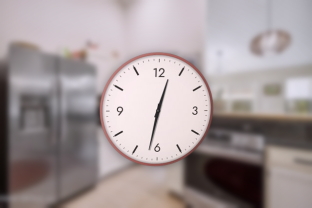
12:32
